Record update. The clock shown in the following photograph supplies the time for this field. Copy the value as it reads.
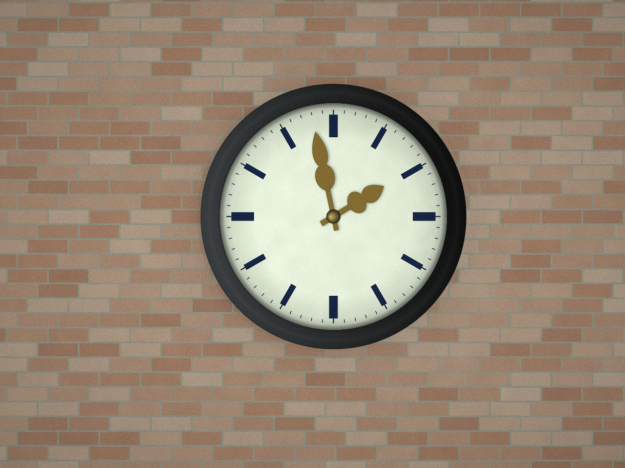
1:58
